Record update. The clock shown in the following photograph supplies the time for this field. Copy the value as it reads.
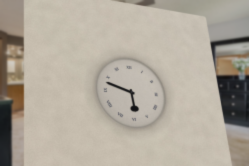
5:48
